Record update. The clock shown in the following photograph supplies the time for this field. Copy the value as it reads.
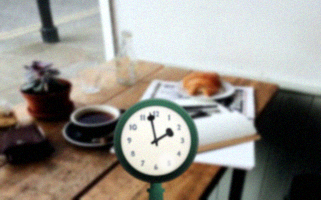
1:58
